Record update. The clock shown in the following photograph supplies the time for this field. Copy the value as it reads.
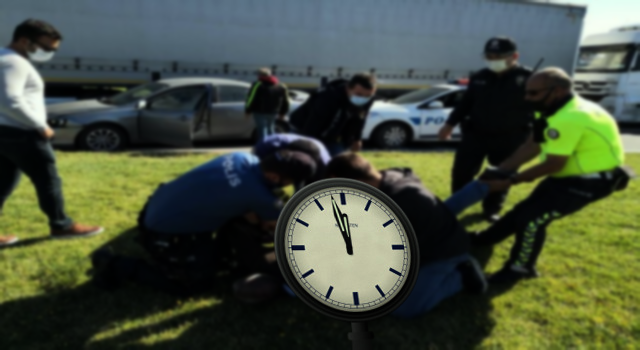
11:58
